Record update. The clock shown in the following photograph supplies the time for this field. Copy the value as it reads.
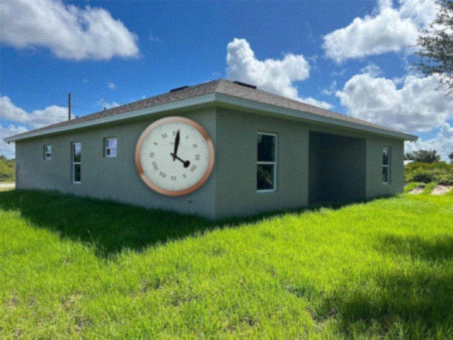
4:01
